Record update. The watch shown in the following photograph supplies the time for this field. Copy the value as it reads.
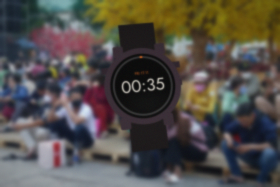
0:35
